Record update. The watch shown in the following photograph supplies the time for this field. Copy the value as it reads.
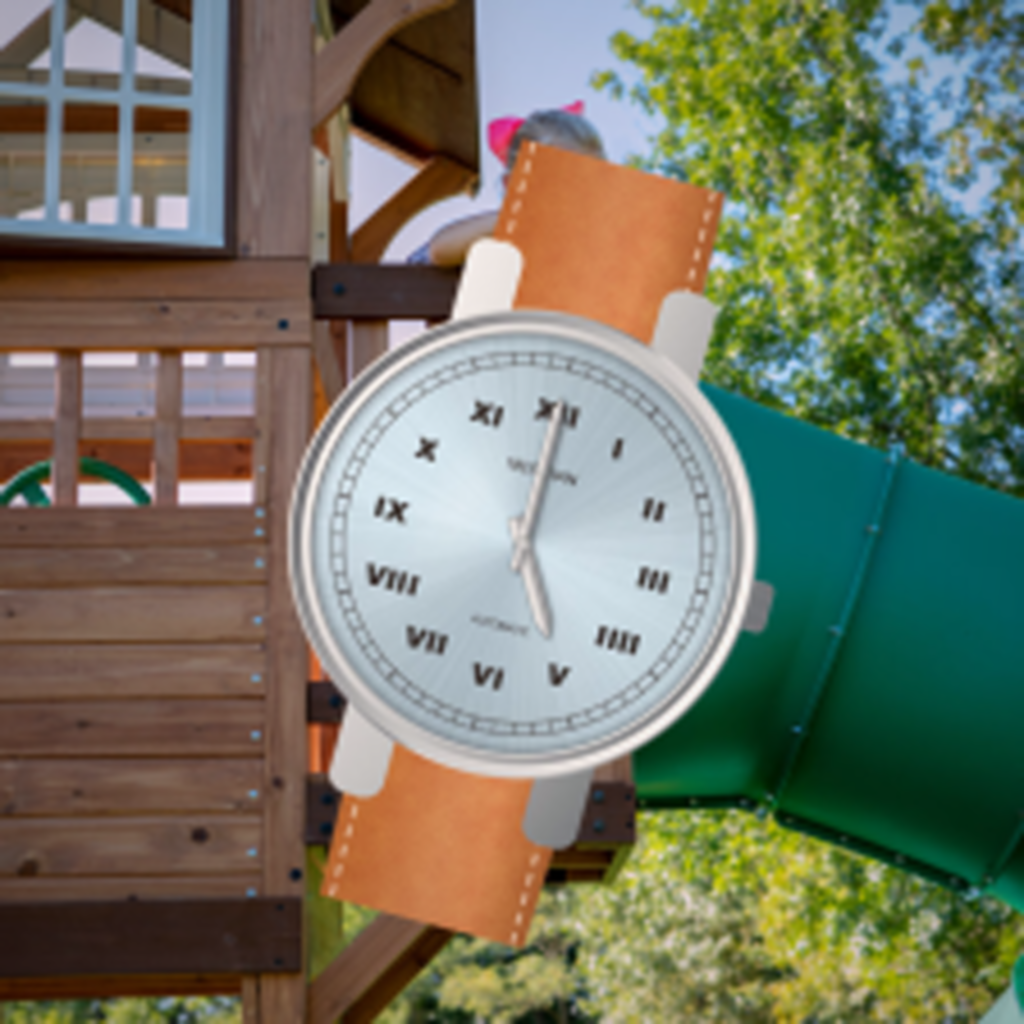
5:00
